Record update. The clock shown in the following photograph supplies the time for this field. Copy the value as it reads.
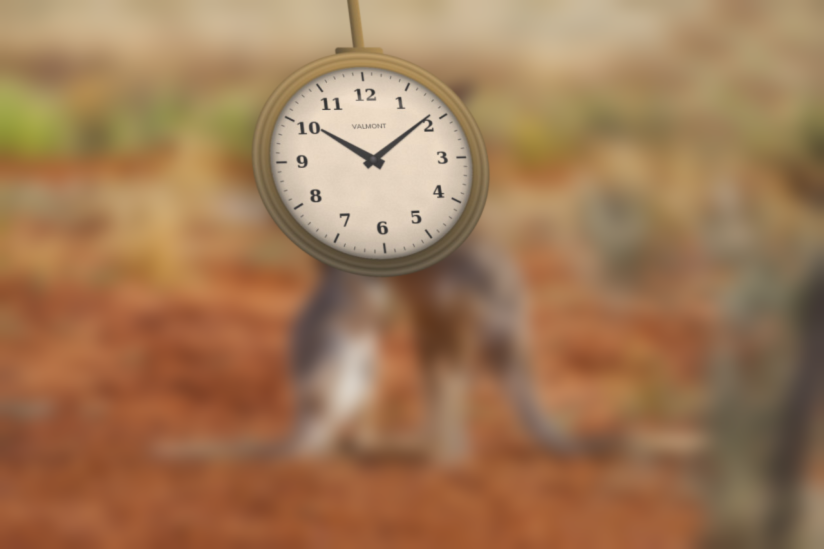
10:09
